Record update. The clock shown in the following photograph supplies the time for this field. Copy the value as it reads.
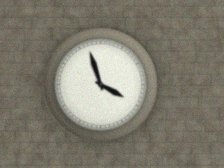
3:57
